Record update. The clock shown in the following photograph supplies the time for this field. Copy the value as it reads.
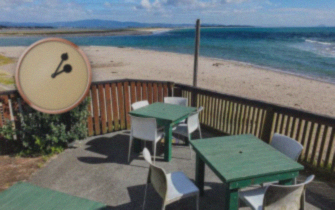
2:05
